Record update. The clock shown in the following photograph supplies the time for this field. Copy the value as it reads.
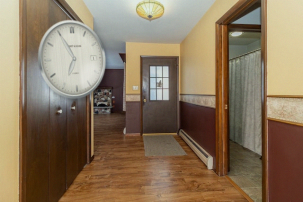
6:55
